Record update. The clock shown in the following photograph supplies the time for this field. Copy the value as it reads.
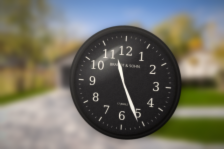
11:26
